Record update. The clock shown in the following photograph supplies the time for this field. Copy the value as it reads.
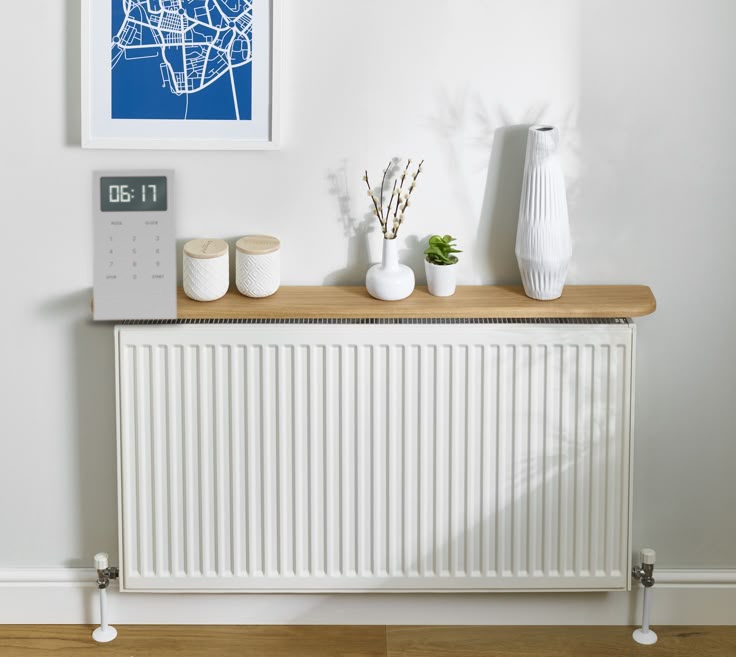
6:17
